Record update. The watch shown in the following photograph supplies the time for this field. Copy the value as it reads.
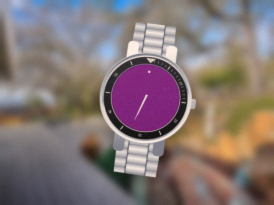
6:33
